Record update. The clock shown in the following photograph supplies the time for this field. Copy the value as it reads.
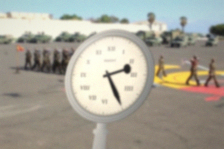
2:25
